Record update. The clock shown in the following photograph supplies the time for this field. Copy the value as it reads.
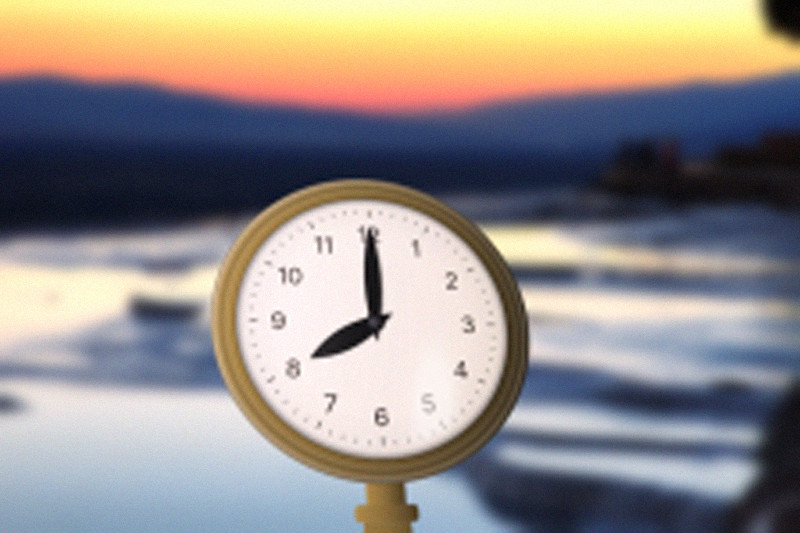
8:00
